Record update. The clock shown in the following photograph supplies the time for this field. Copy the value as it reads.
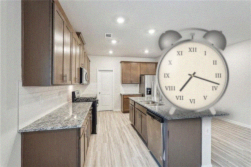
7:18
